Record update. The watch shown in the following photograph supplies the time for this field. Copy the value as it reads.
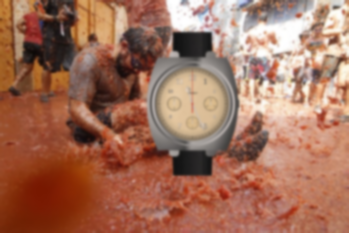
11:26
